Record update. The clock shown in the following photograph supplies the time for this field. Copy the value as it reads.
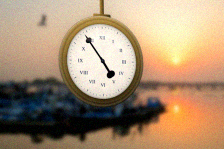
4:54
